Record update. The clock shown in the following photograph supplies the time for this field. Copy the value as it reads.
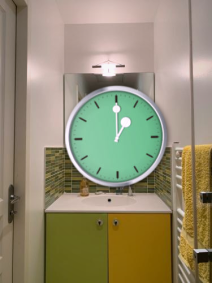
1:00
